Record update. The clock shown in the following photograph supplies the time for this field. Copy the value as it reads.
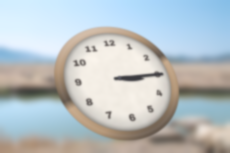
3:15
